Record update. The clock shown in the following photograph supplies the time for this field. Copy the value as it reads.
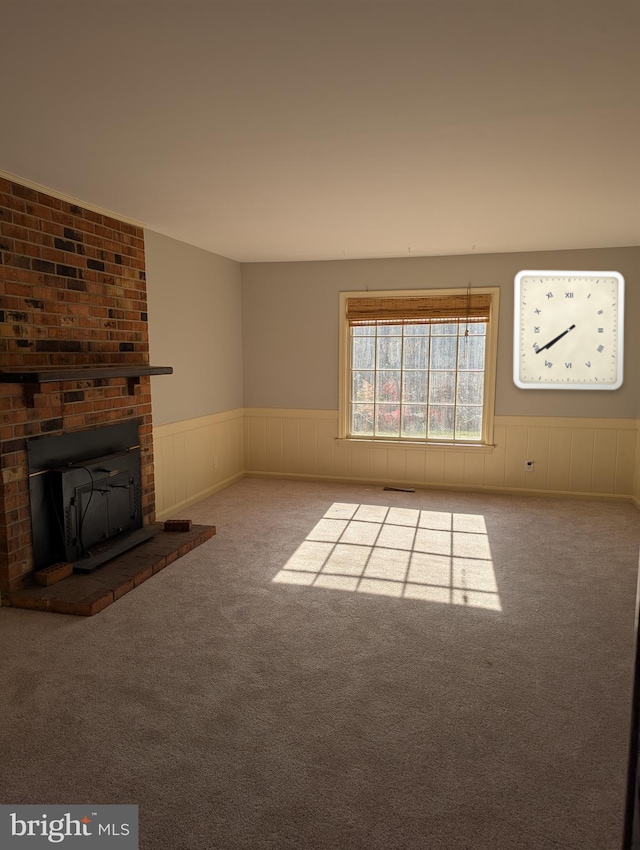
7:39
